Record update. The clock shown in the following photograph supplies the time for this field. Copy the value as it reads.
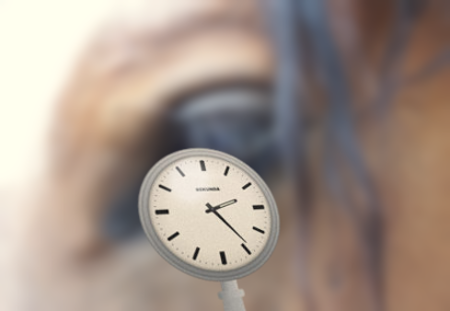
2:24
